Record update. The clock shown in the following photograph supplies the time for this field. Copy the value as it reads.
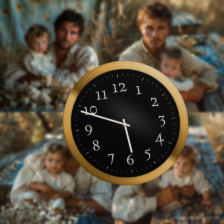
5:49
